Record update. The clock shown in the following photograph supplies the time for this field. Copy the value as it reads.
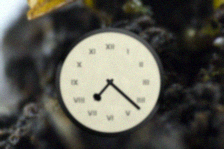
7:22
